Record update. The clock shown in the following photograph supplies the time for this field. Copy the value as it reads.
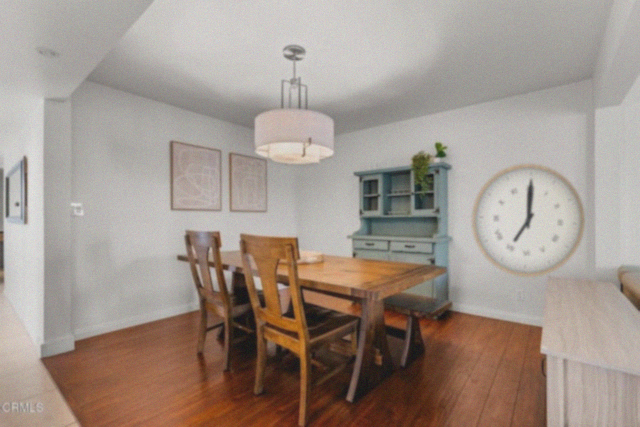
7:00
